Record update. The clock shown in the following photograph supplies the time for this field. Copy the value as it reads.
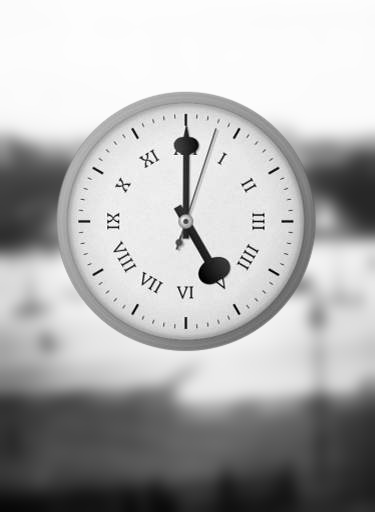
5:00:03
